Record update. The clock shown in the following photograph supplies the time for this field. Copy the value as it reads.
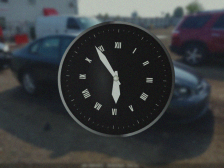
5:54
